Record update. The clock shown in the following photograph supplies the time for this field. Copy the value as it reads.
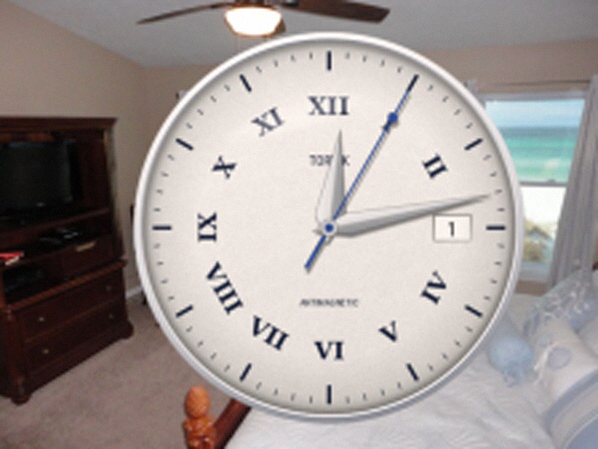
12:13:05
